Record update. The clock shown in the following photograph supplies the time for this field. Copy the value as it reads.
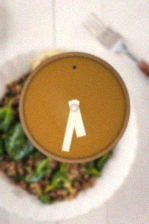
5:32
